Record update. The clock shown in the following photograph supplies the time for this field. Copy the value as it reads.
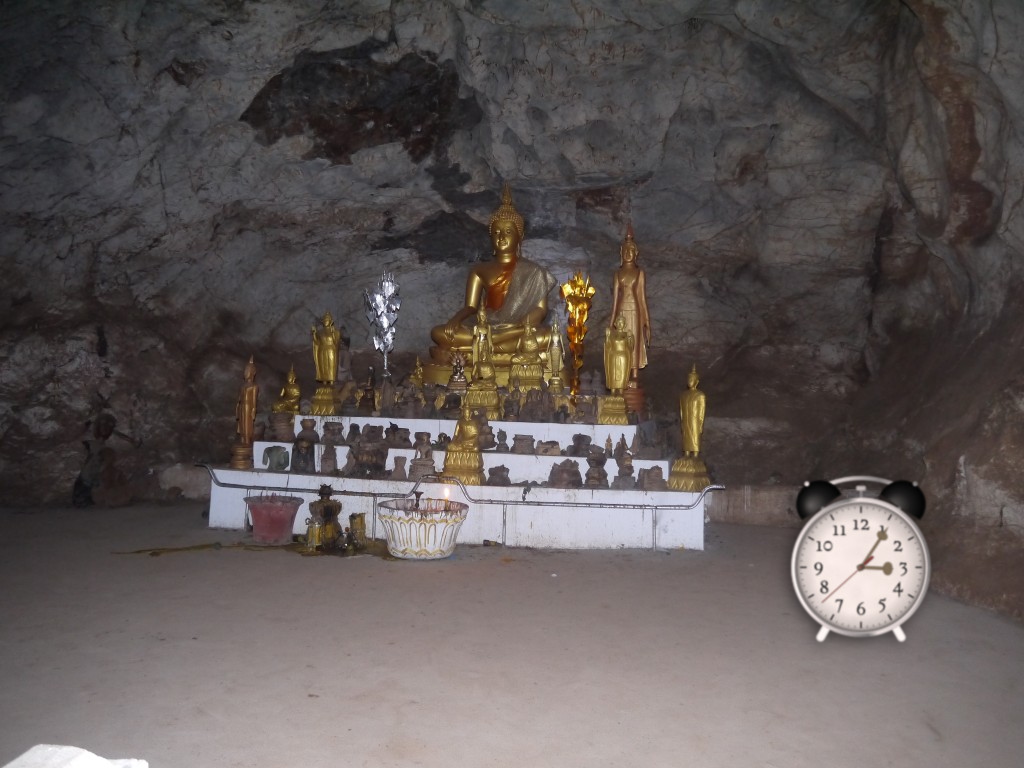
3:05:38
